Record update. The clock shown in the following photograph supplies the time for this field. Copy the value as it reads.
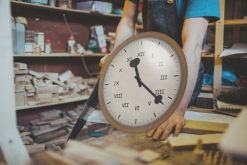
11:22
